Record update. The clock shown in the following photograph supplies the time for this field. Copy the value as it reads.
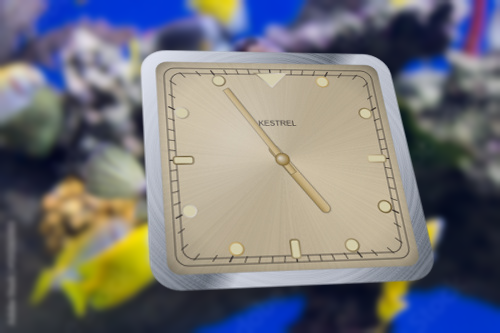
4:55
